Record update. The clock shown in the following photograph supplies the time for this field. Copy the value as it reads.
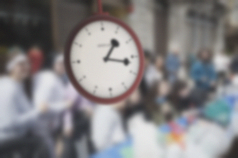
1:17
